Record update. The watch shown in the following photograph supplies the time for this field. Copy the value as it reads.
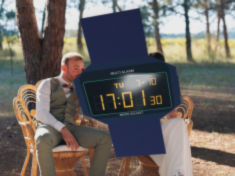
17:01
